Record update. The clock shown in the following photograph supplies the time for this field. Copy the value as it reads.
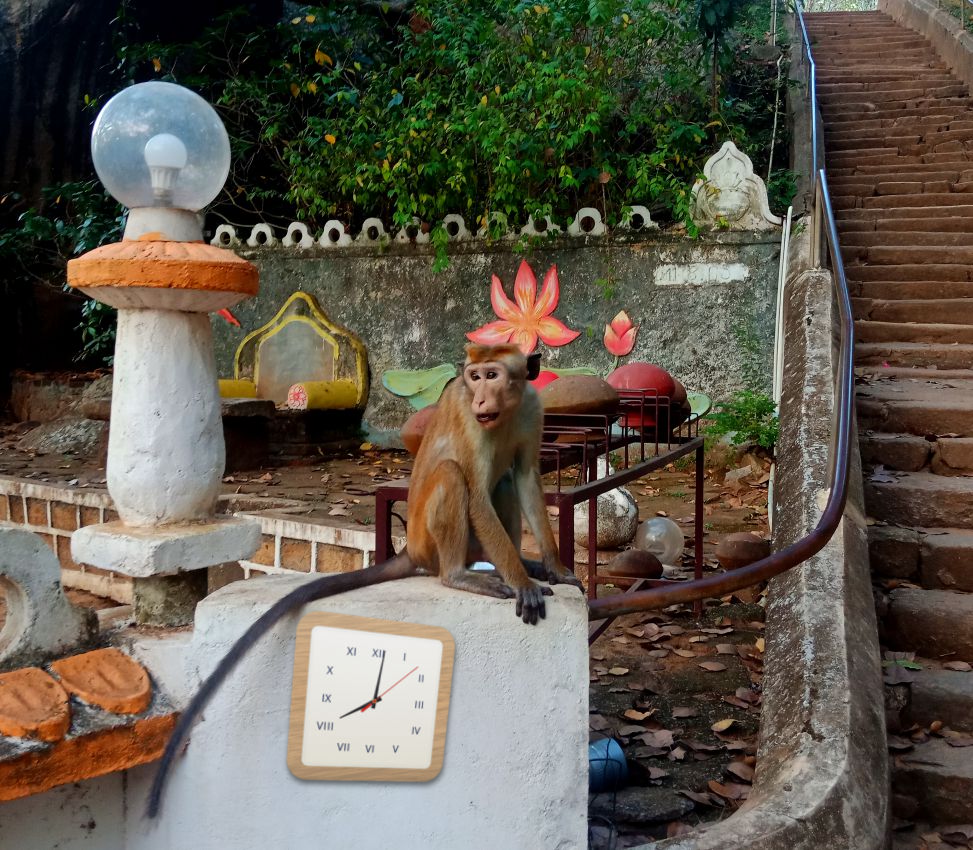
8:01:08
